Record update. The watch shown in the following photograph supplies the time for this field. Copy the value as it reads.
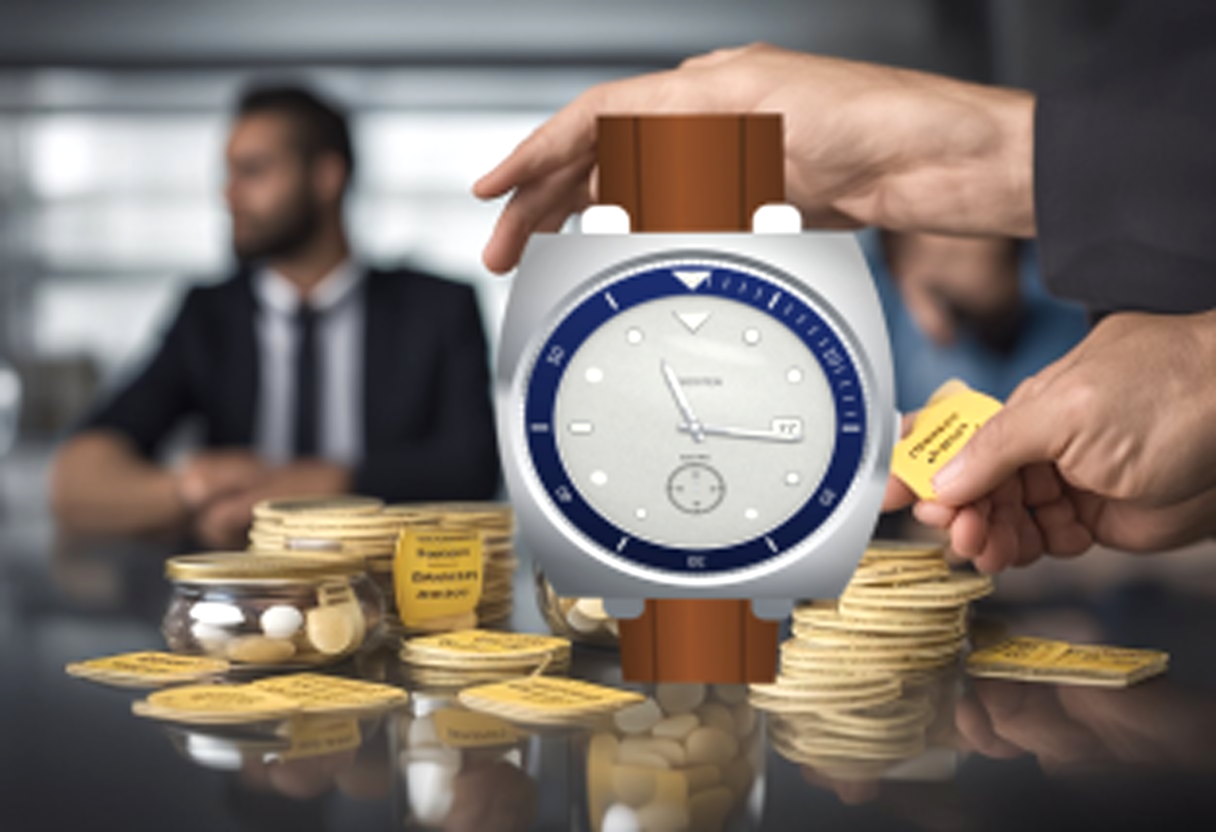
11:16
